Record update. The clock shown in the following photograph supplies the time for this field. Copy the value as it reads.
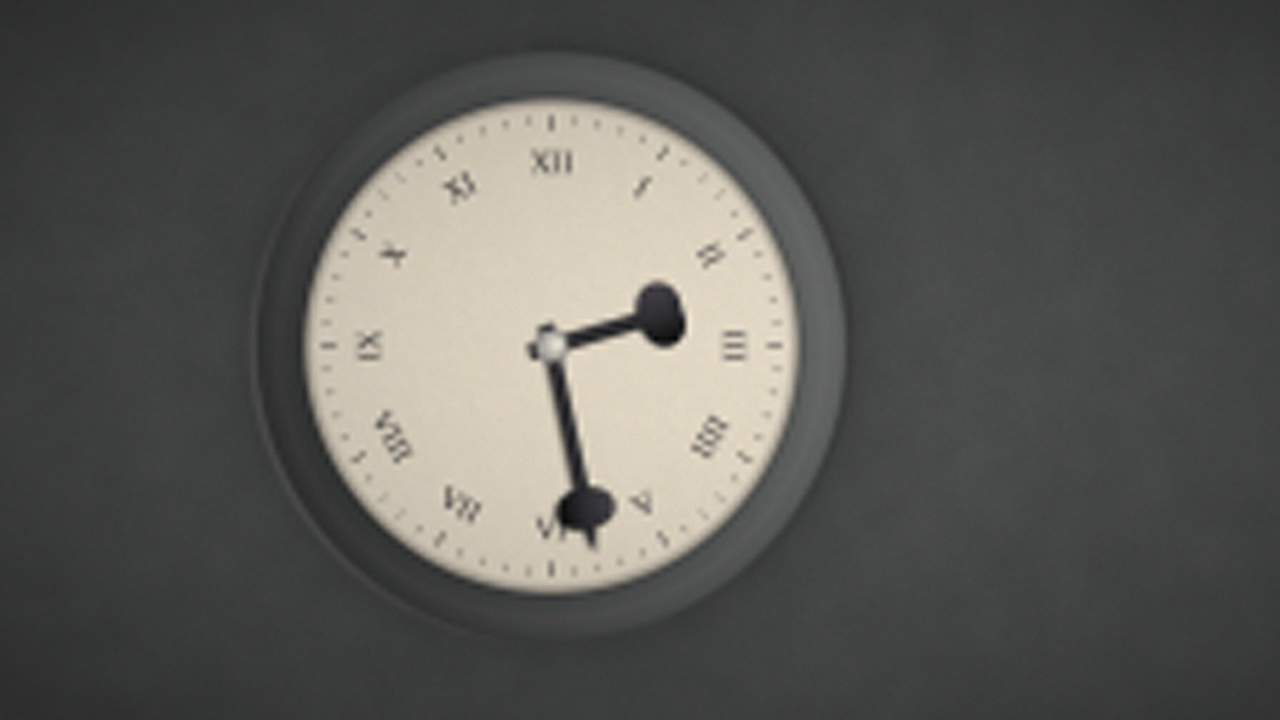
2:28
